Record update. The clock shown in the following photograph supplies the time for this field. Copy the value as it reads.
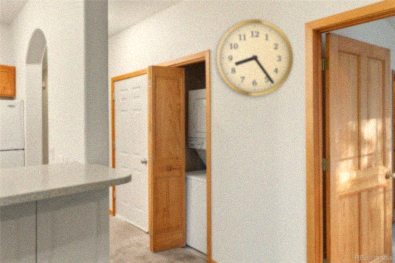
8:24
